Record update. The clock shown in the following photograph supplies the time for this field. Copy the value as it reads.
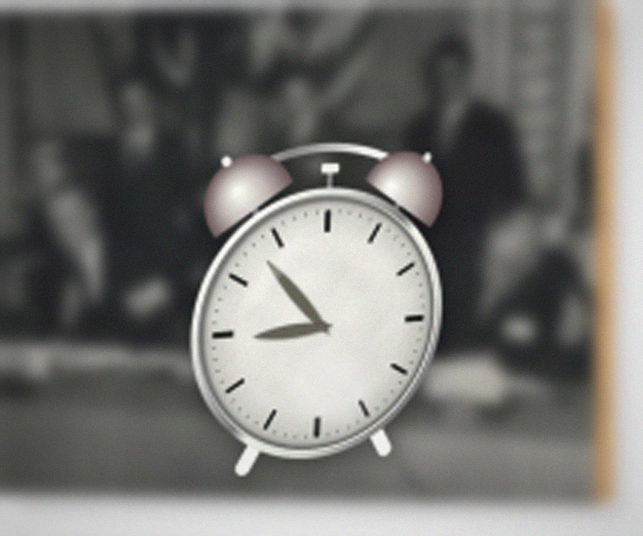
8:53
